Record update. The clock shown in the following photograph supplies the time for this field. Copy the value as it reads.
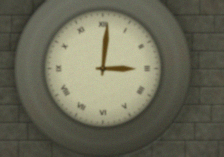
3:01
